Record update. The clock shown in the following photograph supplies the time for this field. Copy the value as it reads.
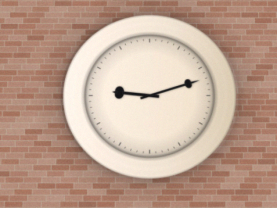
9:12
